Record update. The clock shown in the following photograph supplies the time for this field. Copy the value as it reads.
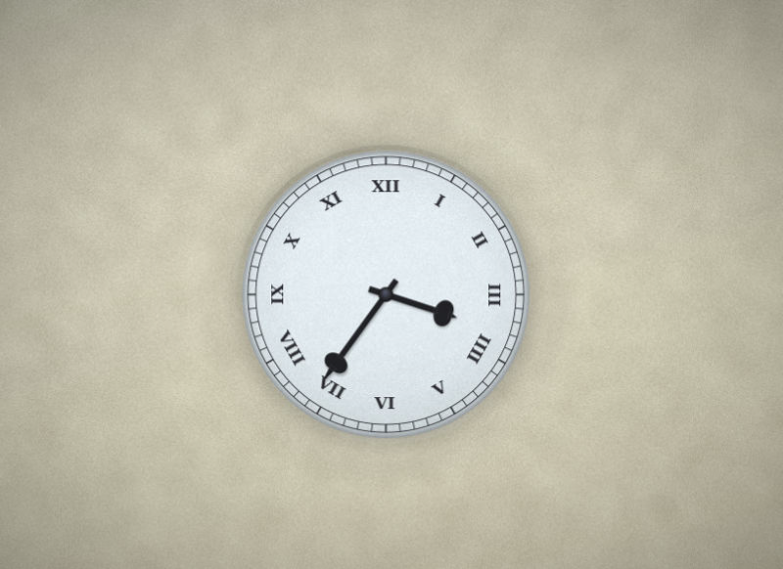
3:36
